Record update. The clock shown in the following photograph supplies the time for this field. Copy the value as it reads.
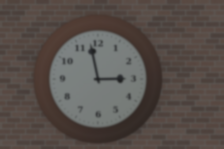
2:58
